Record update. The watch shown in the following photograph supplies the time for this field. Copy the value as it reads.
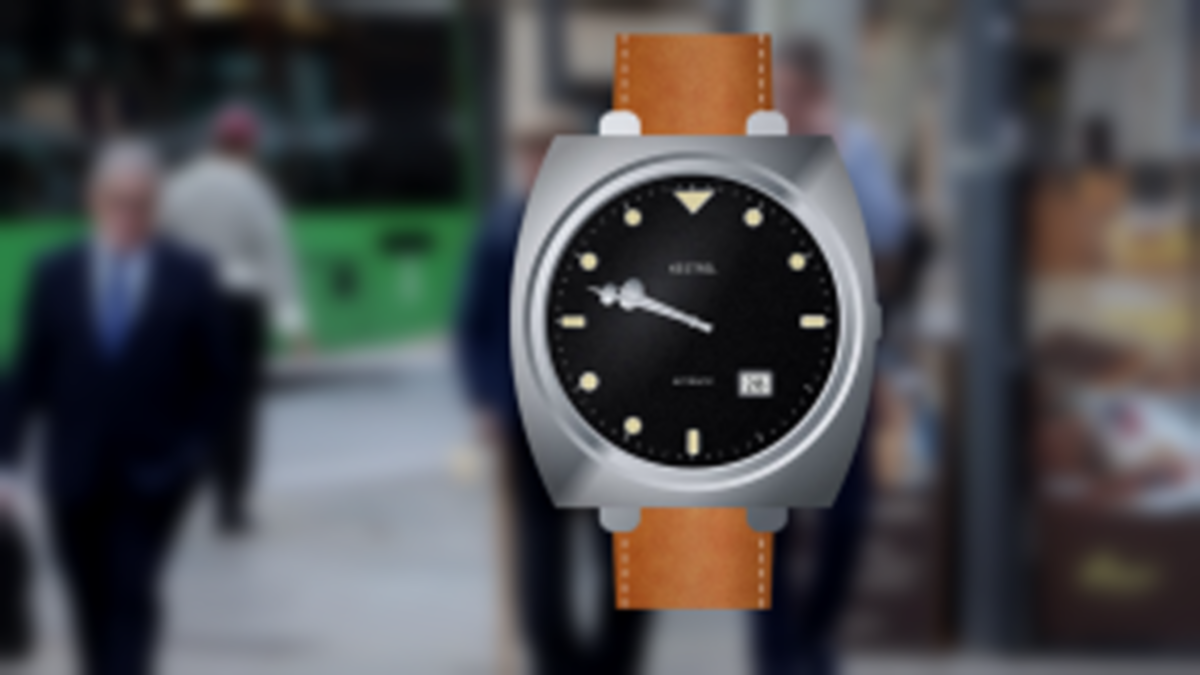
9:48
